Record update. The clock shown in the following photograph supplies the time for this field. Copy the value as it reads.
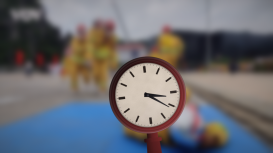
3:21
